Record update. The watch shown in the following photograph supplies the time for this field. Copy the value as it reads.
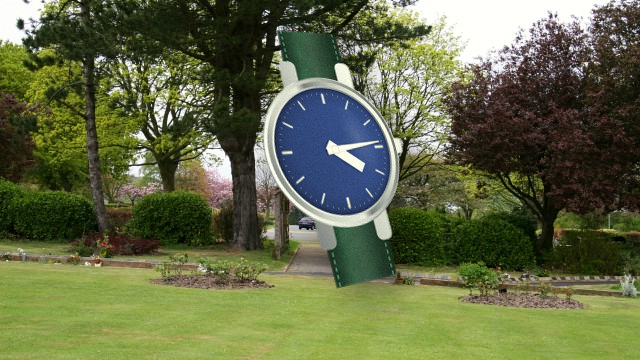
4:14
